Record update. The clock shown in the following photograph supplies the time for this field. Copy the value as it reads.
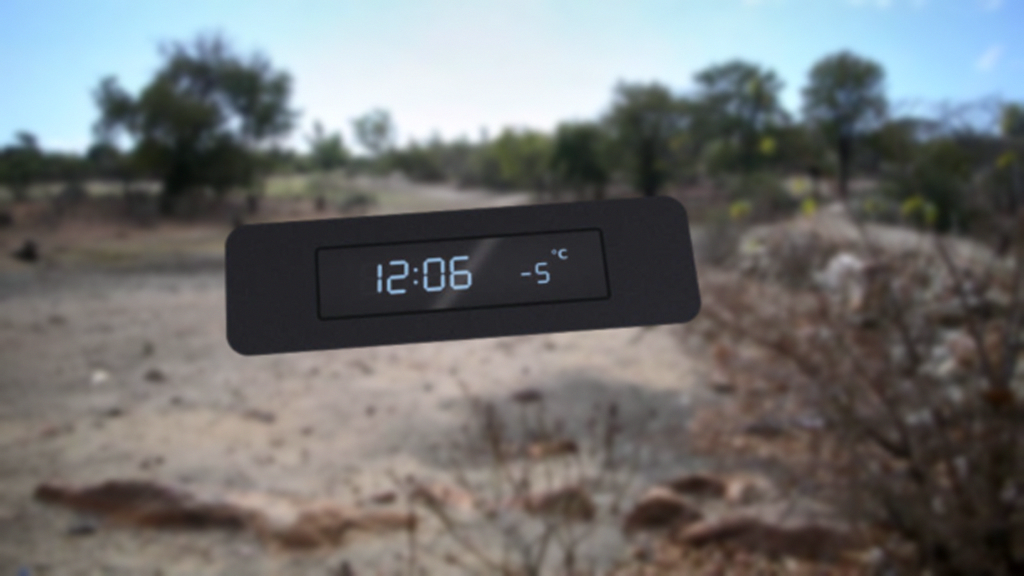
12:06
